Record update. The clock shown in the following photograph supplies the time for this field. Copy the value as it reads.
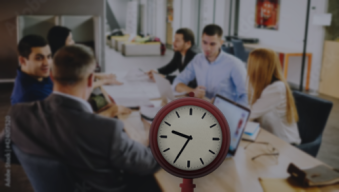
9:35
